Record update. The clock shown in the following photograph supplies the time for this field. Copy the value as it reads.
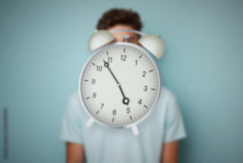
4:53
